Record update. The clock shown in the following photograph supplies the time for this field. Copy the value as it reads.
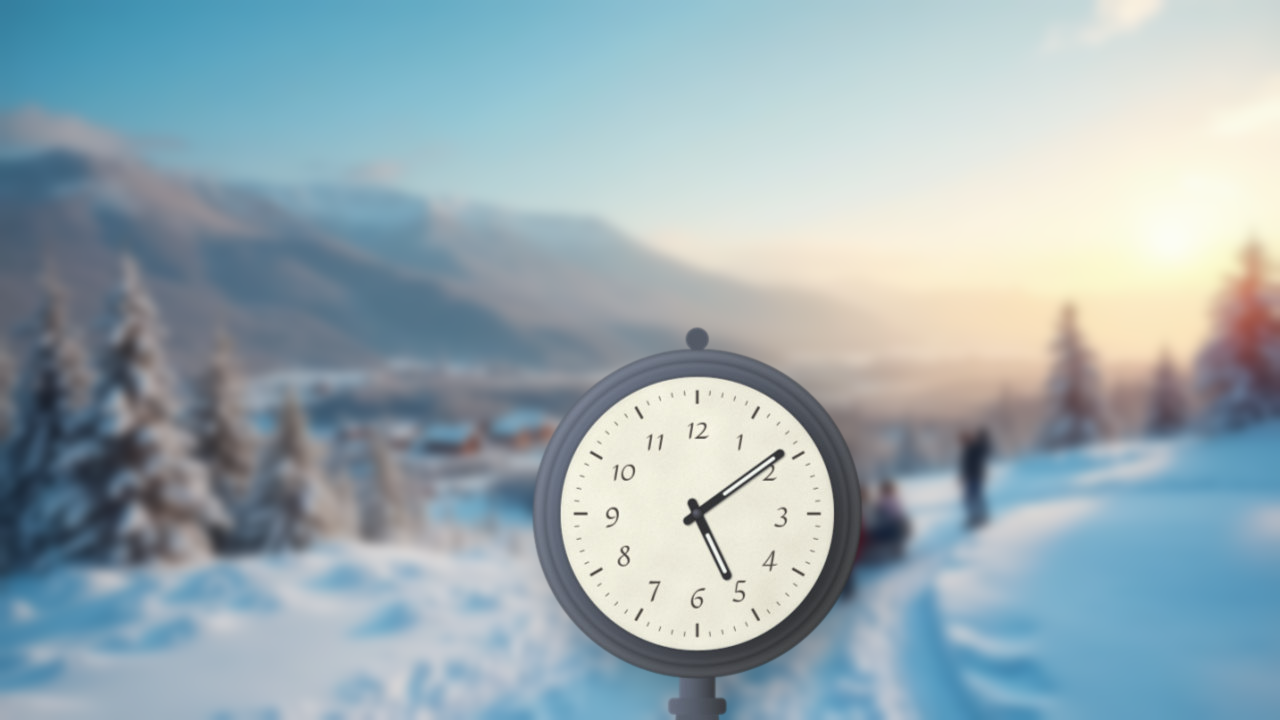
5:09
